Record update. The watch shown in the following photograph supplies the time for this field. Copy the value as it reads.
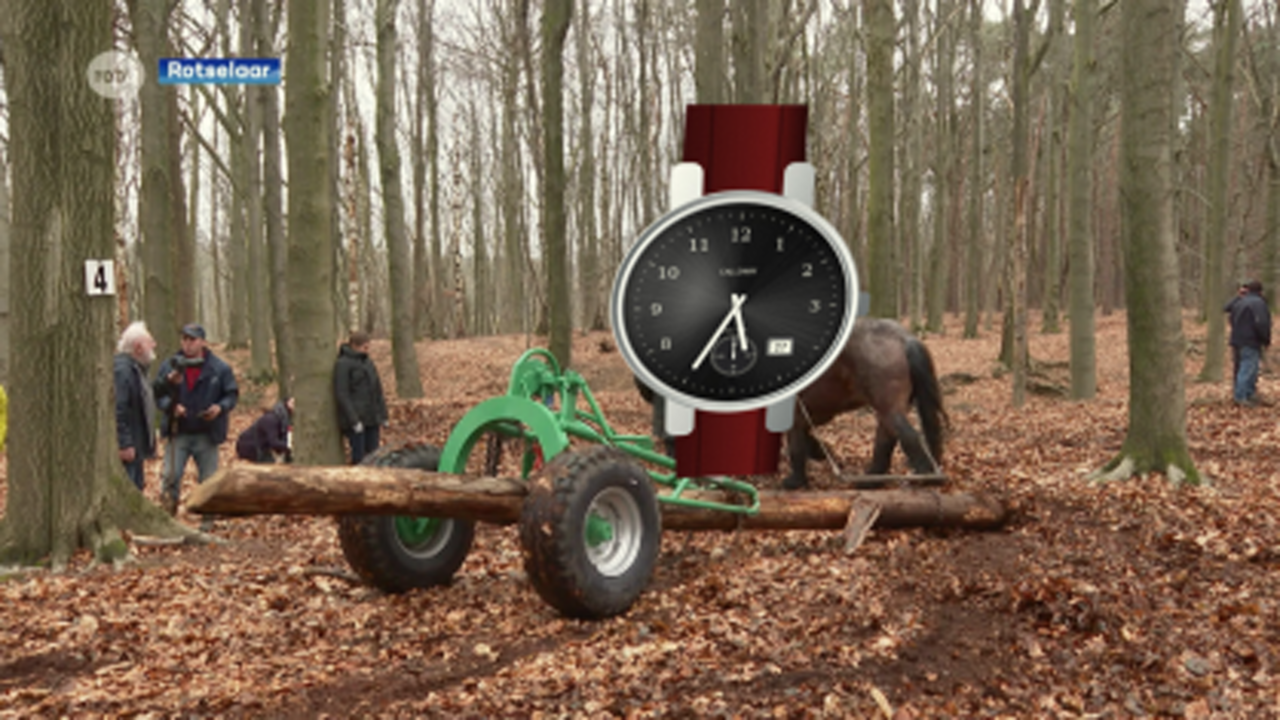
5:35
